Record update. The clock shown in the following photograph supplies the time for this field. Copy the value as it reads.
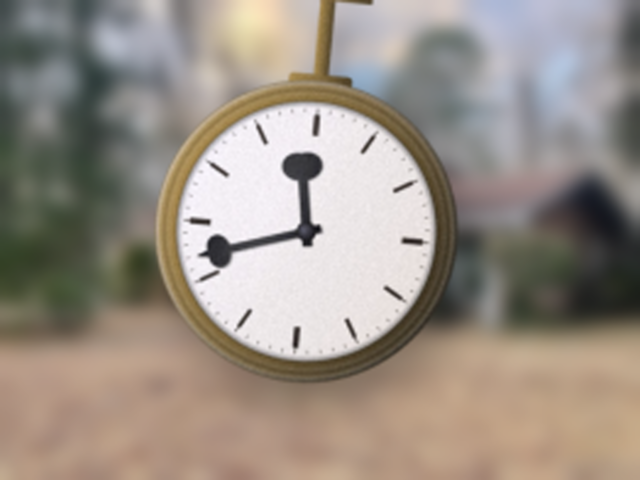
11:42
